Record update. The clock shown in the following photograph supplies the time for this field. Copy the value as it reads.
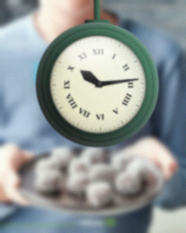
10:14
